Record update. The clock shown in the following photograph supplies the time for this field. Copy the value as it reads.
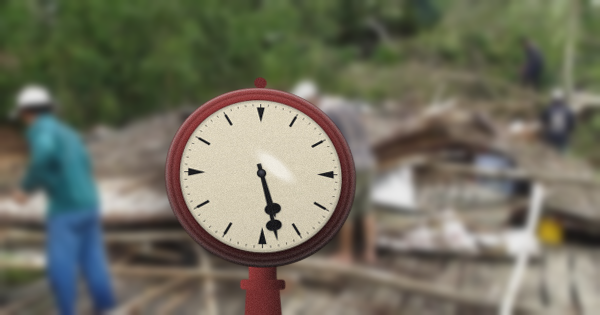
5:28
